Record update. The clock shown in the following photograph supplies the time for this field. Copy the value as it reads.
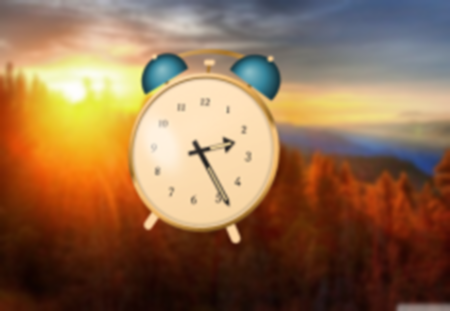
2:24
